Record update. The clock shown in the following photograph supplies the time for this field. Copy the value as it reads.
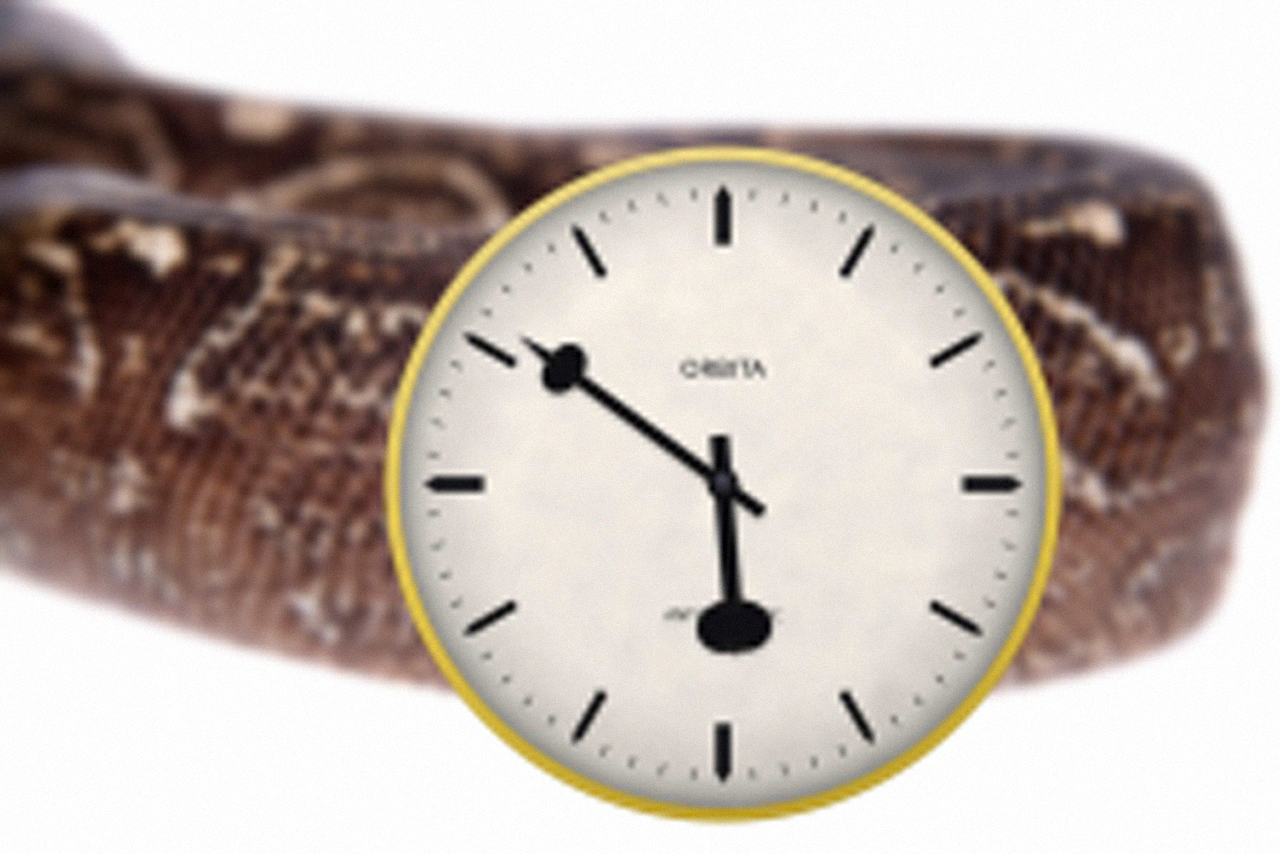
5:51
